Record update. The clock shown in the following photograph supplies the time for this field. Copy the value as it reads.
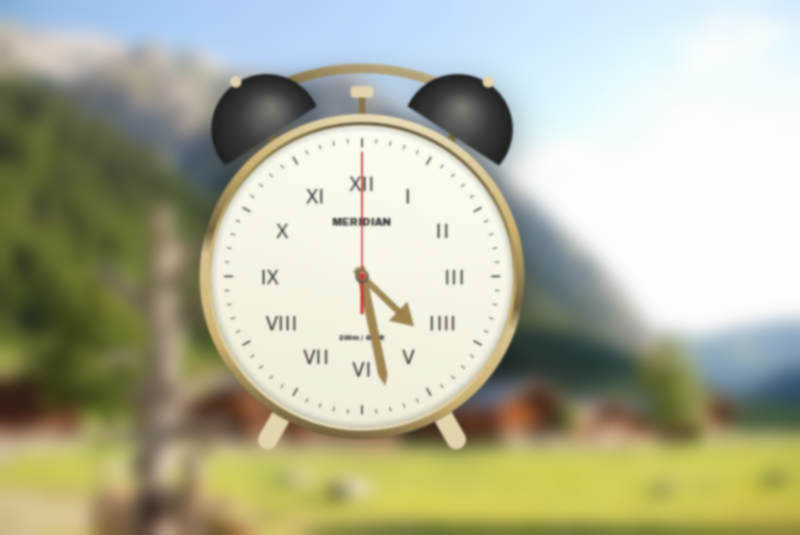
4:28:00
